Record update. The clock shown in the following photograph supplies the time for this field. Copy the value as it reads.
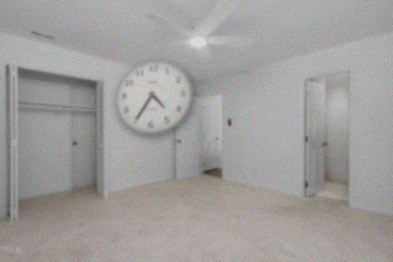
4:35
